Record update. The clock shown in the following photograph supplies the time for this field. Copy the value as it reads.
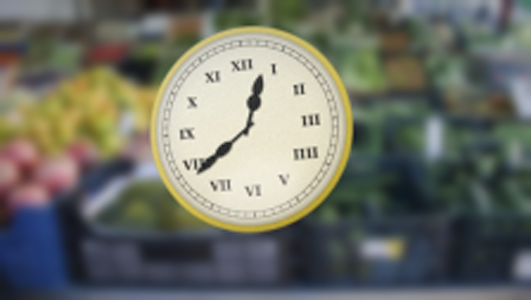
12:39
